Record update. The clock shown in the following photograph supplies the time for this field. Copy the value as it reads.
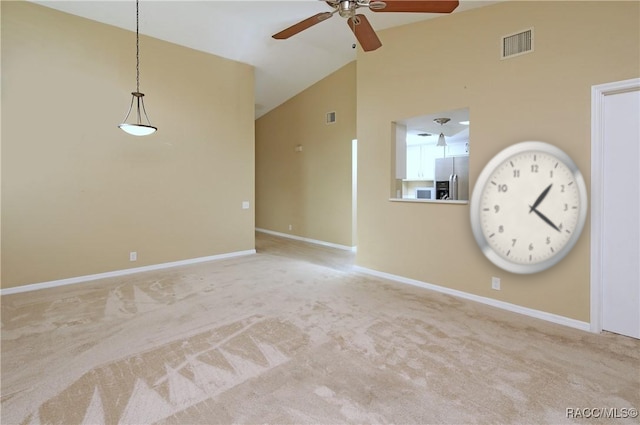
1:21
